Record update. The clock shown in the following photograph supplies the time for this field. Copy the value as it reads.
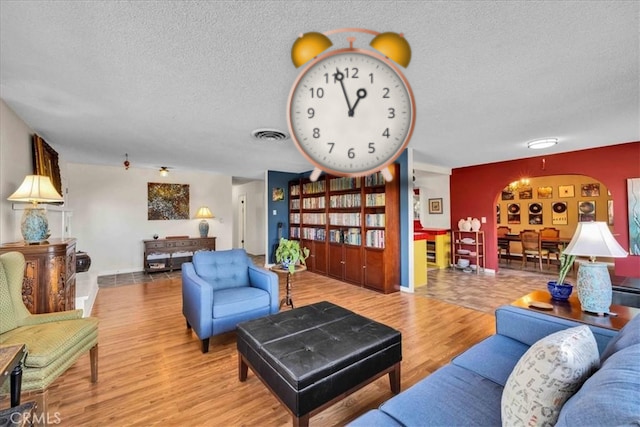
12:57
